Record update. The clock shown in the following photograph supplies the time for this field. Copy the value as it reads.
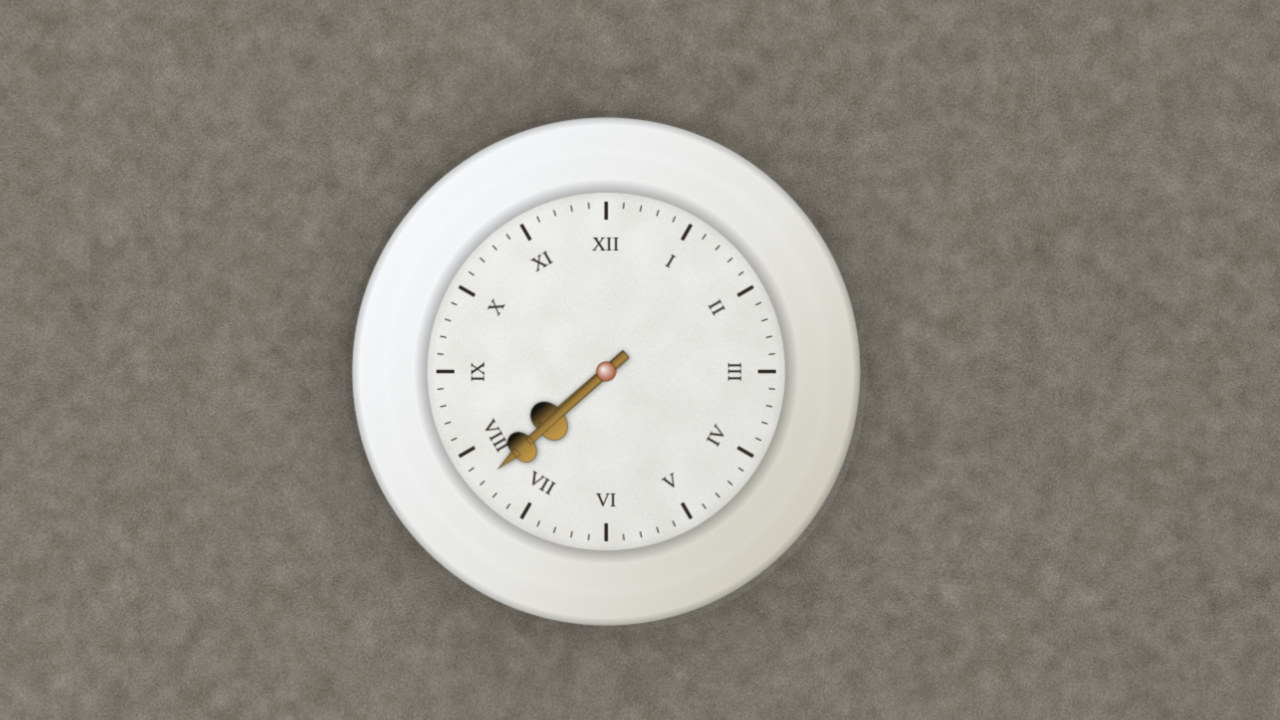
7:38
